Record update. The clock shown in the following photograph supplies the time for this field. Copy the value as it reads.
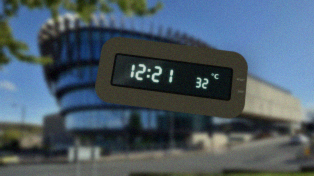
12:21
